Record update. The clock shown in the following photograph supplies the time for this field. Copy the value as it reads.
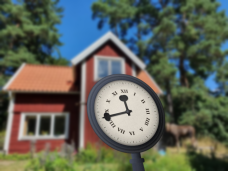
11:43
